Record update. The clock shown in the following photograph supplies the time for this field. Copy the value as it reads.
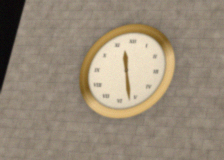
11:27
